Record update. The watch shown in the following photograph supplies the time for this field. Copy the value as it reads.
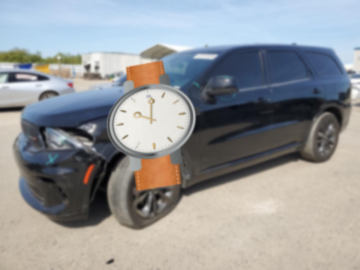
10:01
